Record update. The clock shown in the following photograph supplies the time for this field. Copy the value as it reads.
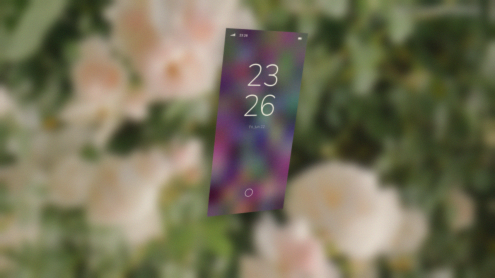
23:26
